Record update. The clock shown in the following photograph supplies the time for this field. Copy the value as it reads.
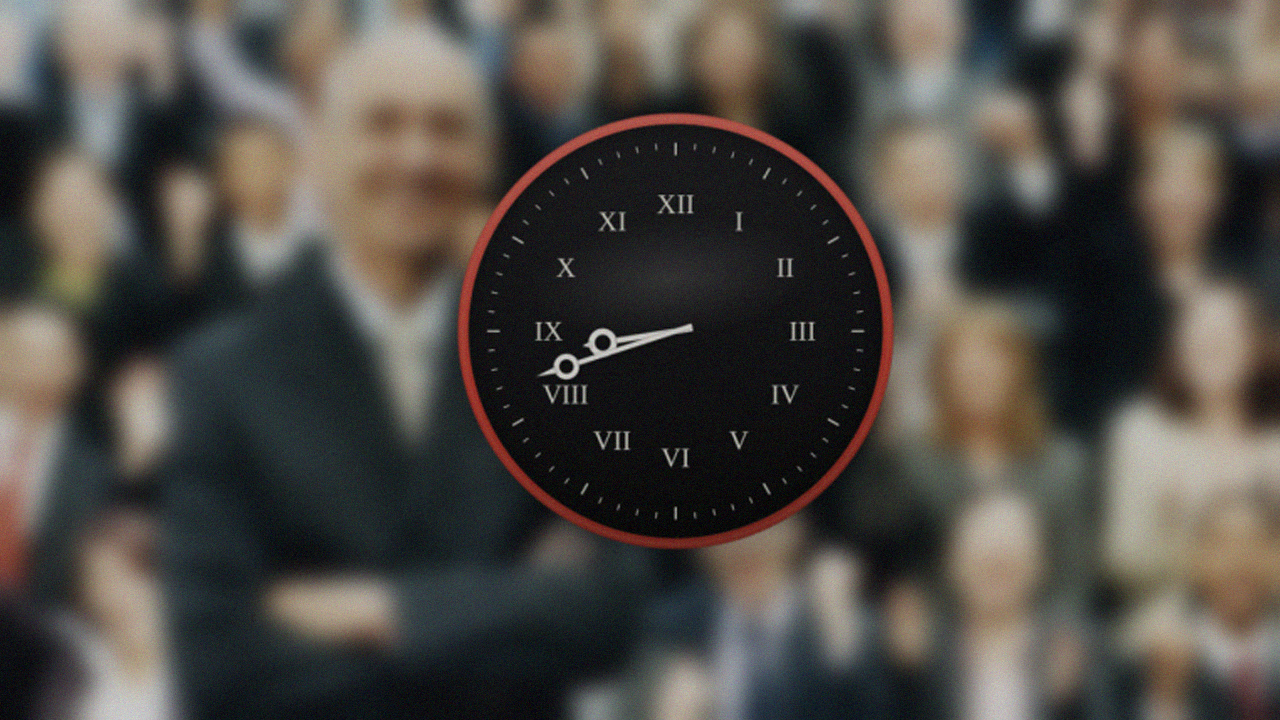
8:42
